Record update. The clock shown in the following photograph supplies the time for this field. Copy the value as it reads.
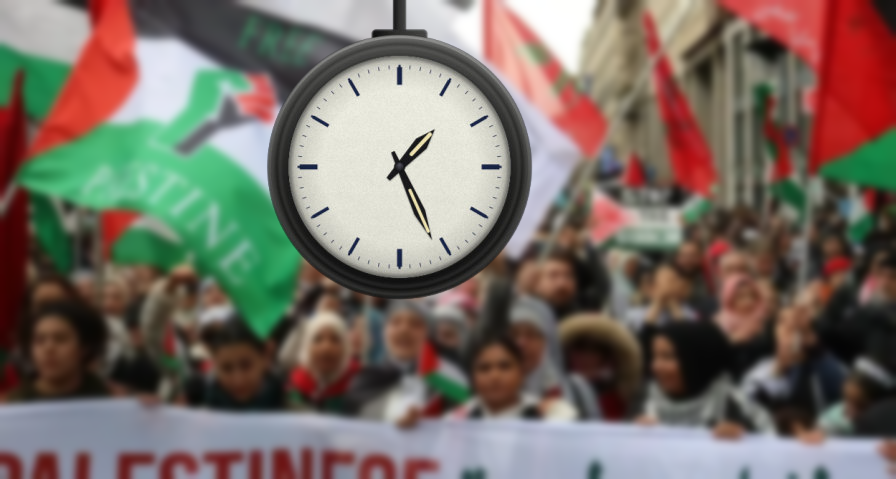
1:26
